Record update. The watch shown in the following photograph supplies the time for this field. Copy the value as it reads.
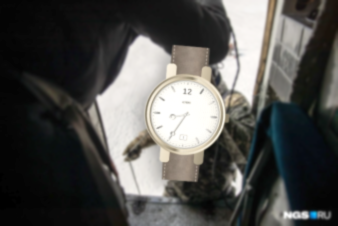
8:35
